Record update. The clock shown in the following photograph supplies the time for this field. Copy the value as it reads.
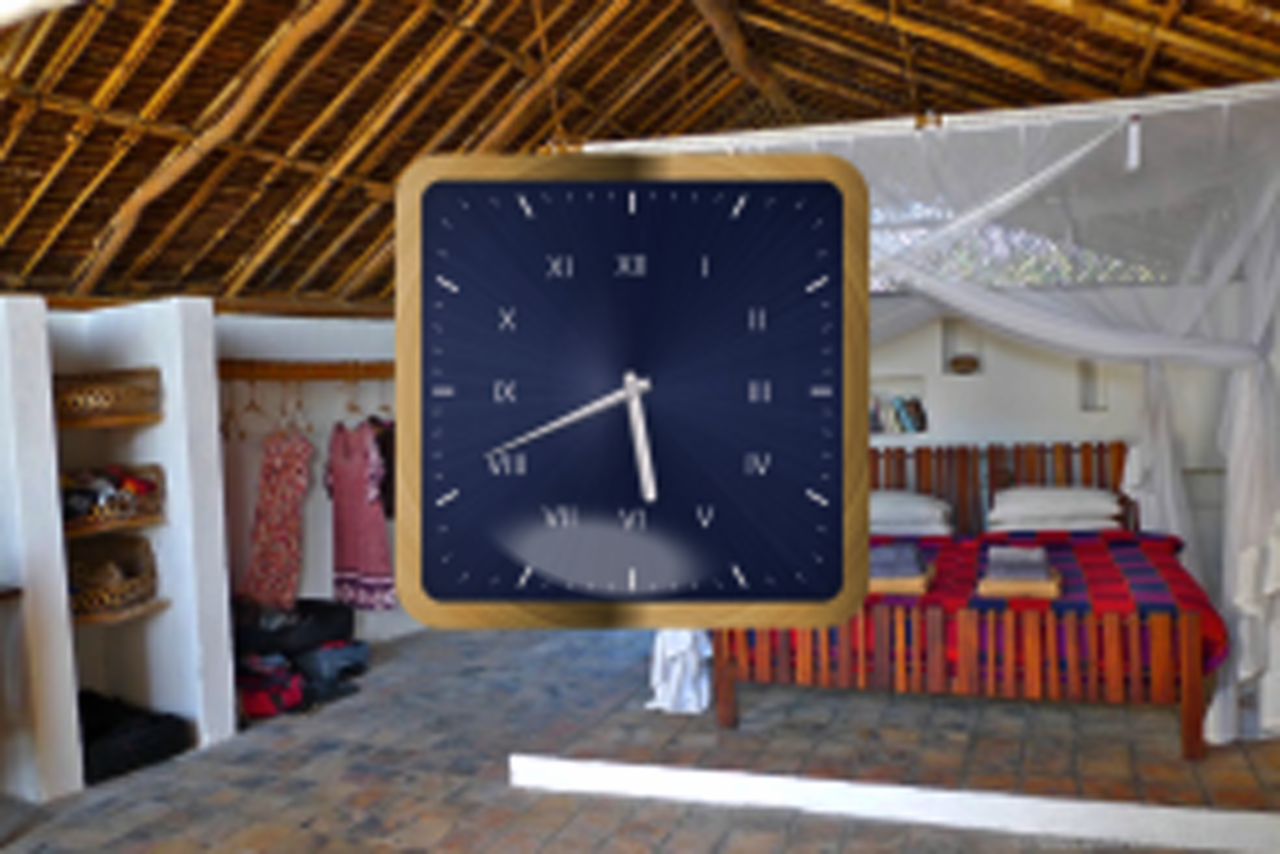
5:41
